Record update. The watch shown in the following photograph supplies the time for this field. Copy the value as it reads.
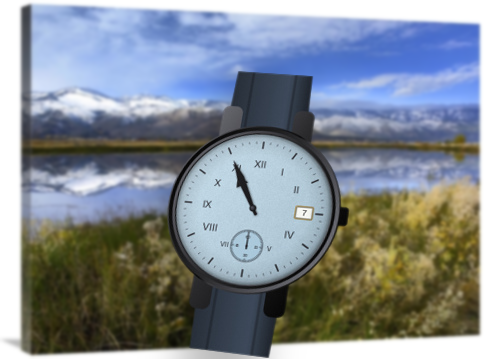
10:55
